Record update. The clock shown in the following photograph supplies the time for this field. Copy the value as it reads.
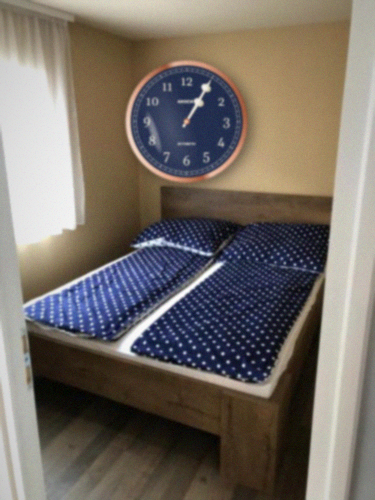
1:05
